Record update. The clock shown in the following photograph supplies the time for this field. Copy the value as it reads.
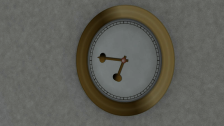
6:46
